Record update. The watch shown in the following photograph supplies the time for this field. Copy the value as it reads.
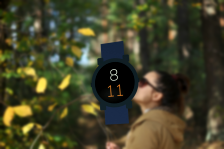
8:11
